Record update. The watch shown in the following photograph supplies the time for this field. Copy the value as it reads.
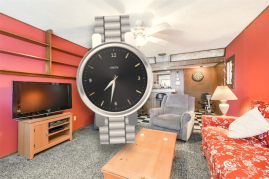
7:32
